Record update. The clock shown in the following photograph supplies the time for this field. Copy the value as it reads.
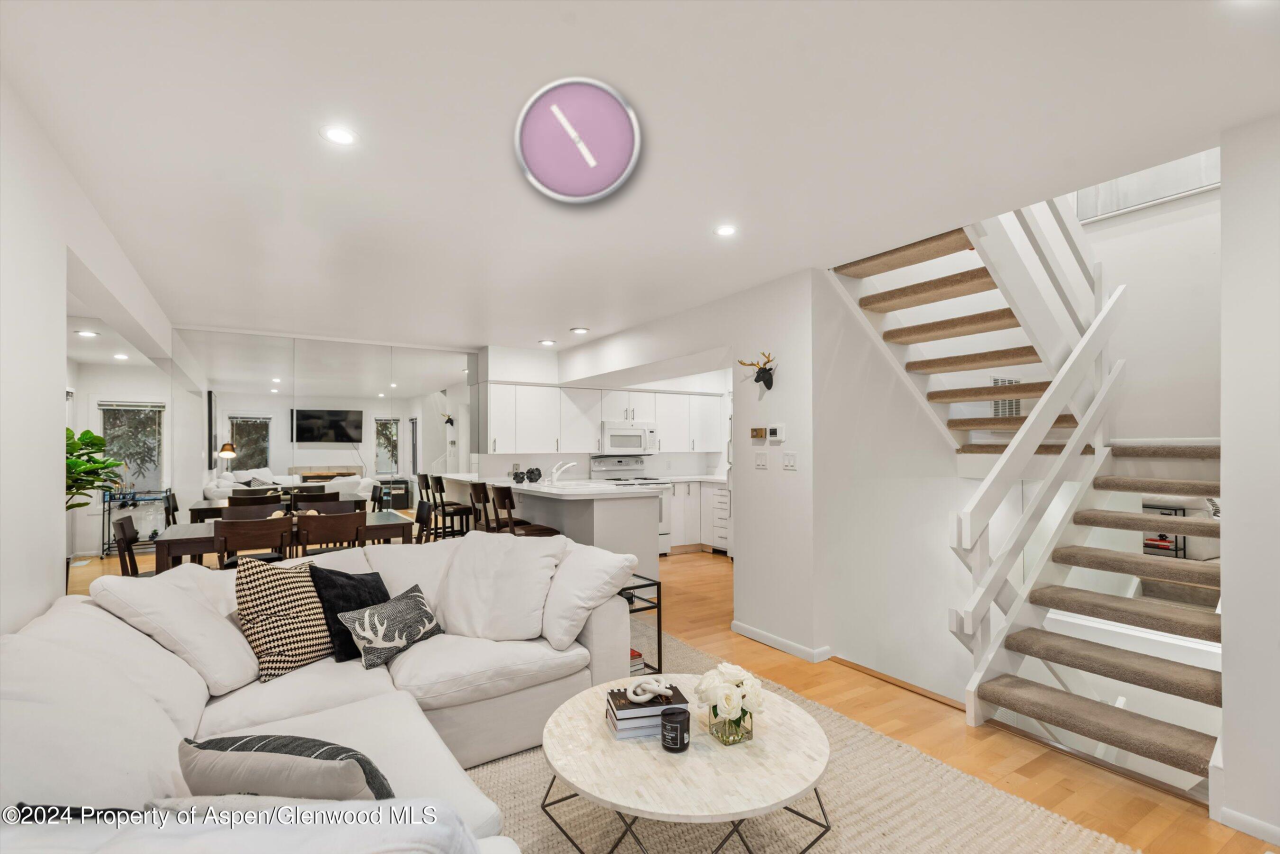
4:54
